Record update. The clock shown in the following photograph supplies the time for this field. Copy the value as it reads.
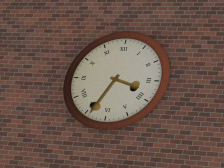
3:34
